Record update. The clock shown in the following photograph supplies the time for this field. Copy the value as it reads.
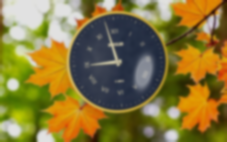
8:58
